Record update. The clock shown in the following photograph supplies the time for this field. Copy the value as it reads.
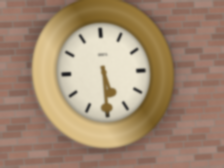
5:30
